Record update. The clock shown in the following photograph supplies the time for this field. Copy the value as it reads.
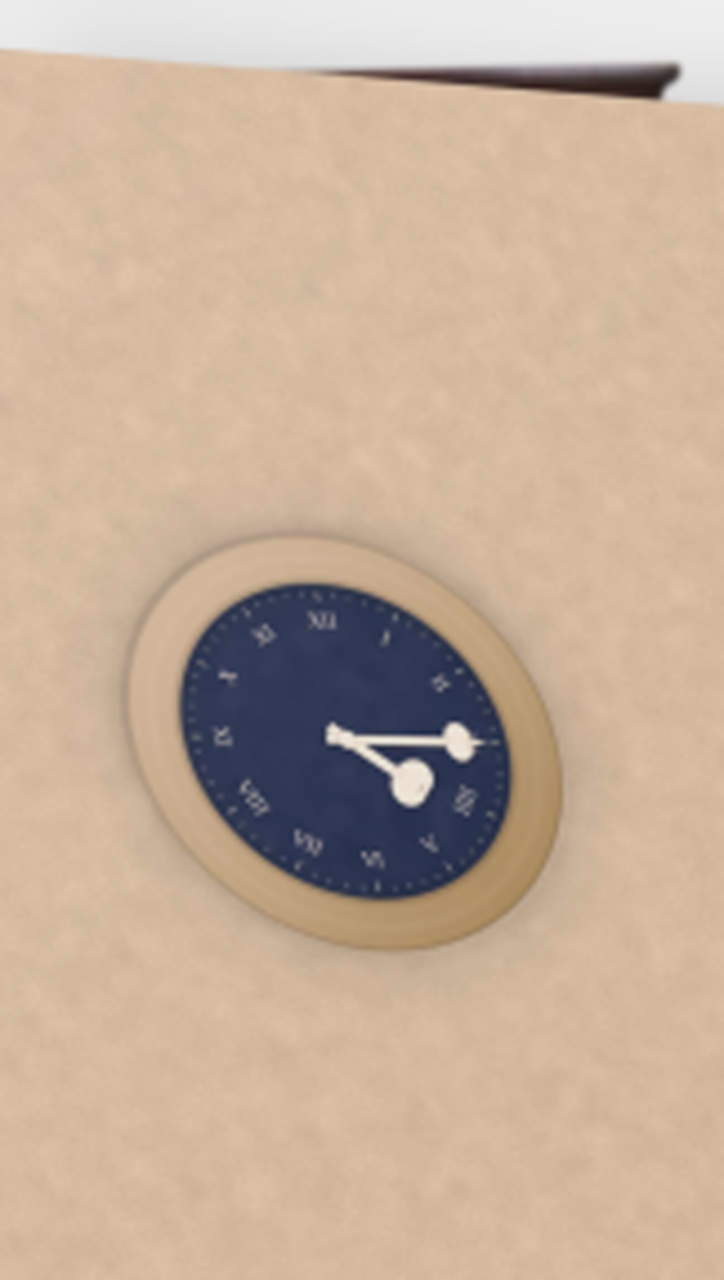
4:15
